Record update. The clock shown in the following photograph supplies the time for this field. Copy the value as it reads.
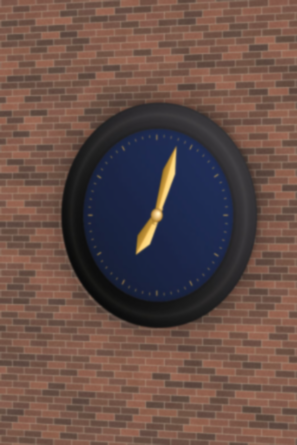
7:03
